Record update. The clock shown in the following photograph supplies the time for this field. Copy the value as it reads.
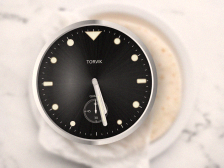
5:28
